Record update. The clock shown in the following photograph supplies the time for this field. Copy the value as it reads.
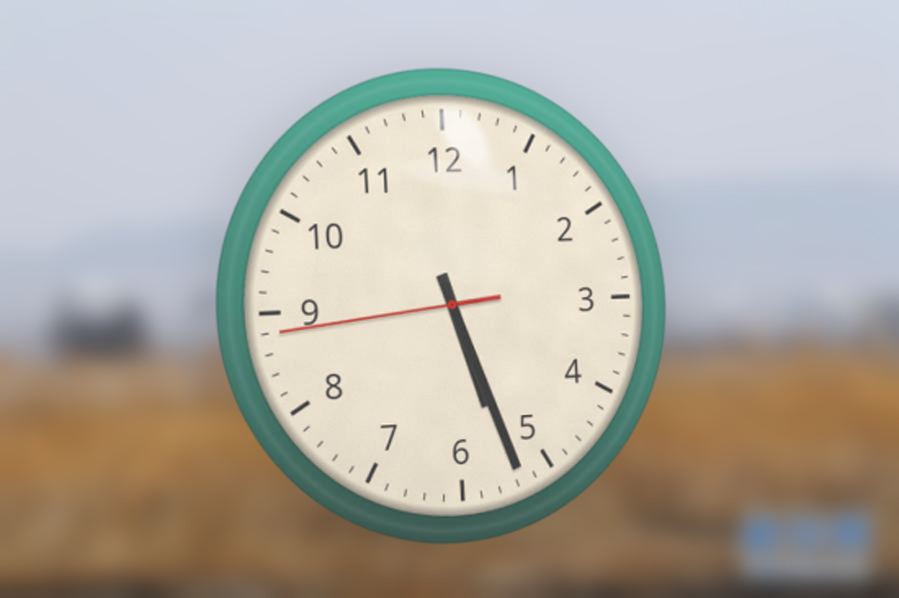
5:26:44
